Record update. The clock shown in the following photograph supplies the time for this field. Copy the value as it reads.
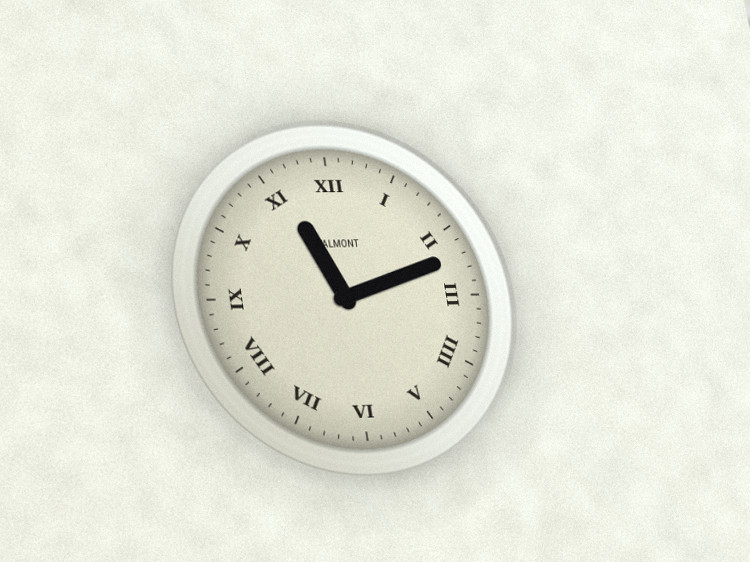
11:12
